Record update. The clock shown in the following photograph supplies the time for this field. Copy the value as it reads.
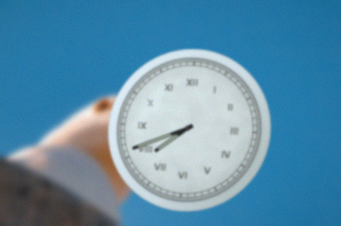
7:41
